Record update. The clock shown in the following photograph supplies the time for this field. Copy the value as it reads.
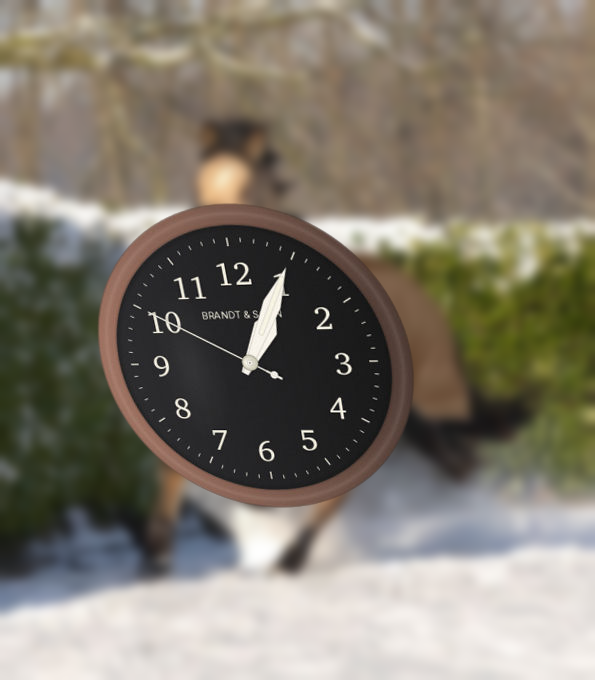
1:04:50
